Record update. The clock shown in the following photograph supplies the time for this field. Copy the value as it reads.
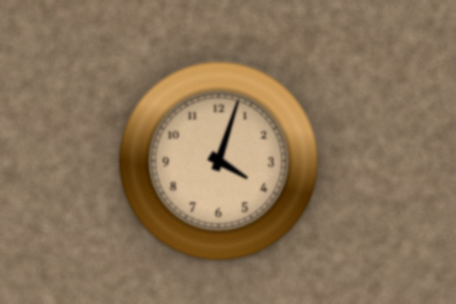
4:03
